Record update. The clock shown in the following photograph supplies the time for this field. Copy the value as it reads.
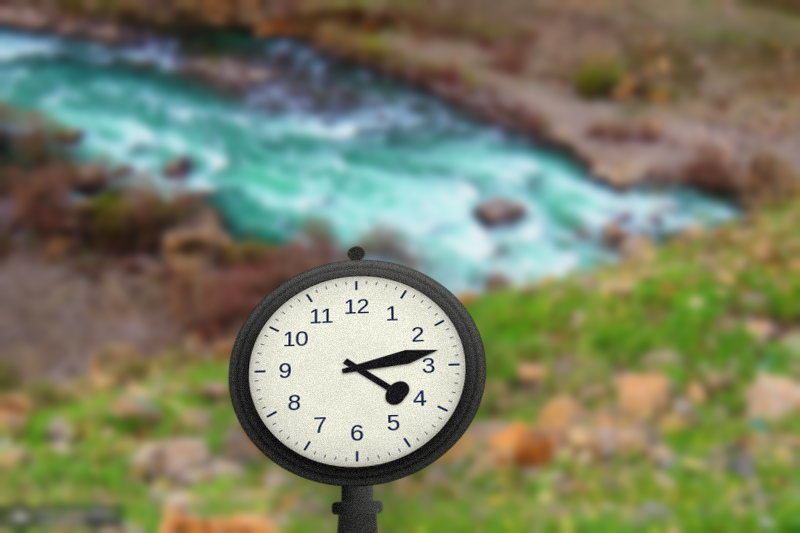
4:13
